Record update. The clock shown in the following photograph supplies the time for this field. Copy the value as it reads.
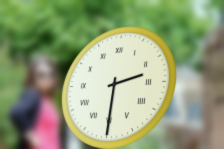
2:30
